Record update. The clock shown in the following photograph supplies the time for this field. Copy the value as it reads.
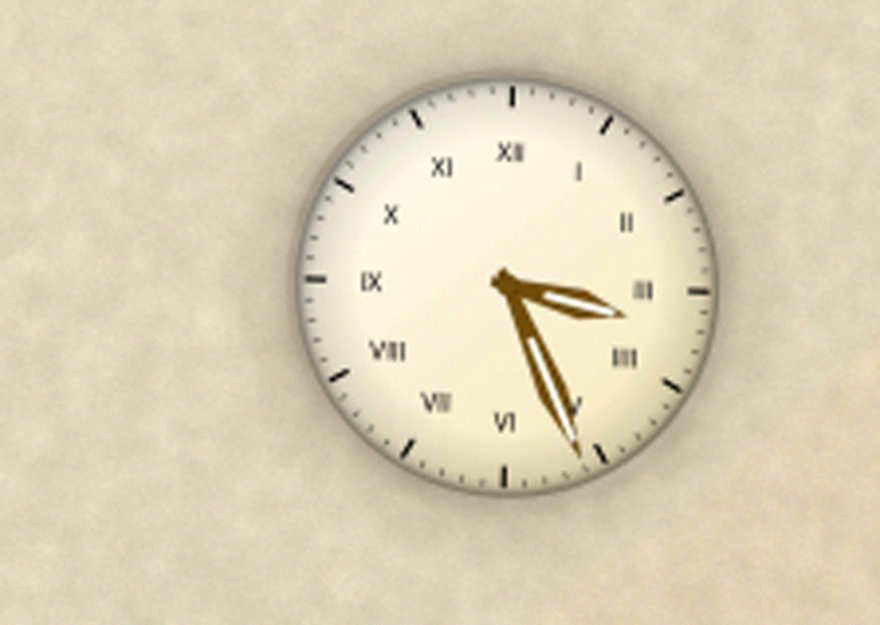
3:26
